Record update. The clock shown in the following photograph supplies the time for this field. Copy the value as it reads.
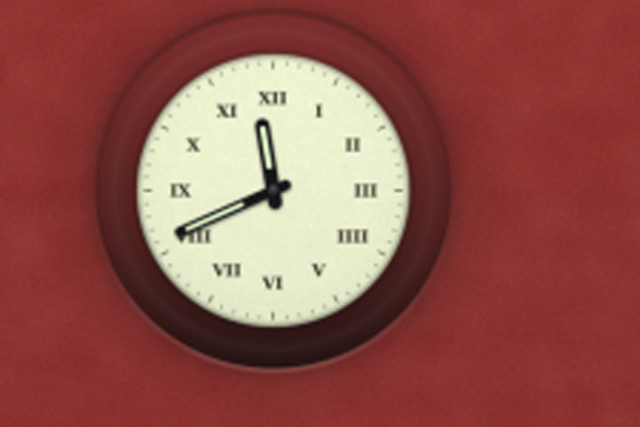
11:41
